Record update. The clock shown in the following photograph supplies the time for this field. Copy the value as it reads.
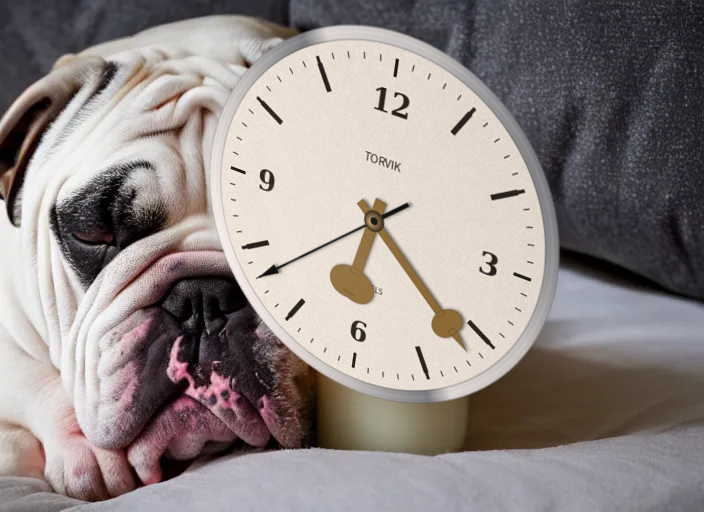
6:21:38
